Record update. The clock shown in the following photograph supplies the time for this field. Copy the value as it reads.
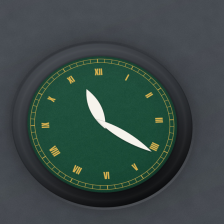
11:21
